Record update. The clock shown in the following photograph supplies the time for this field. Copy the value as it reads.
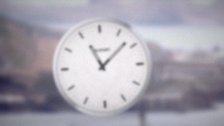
11:08
